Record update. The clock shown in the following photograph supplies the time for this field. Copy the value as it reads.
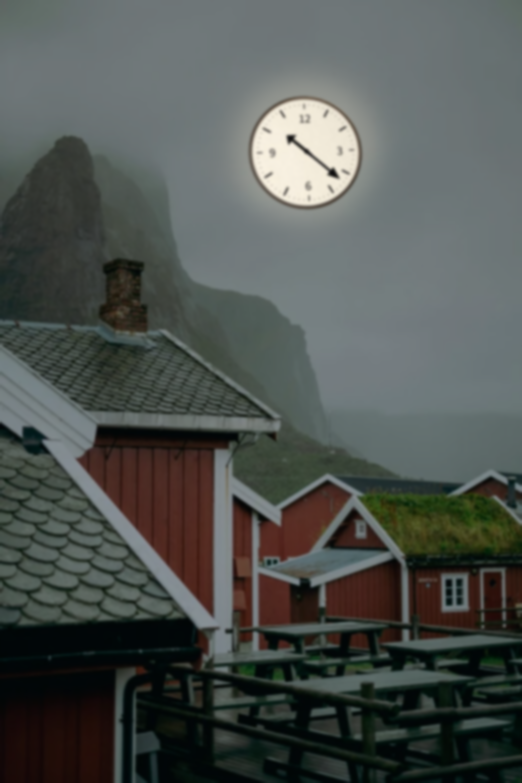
10:22
